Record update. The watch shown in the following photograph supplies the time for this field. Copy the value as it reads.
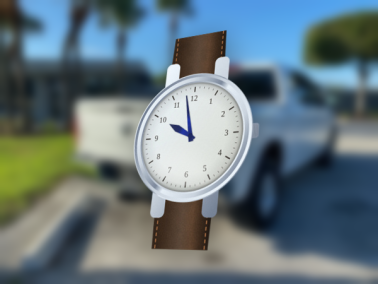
9:58
